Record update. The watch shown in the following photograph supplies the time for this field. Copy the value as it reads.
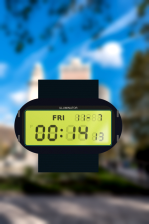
0:14:13
